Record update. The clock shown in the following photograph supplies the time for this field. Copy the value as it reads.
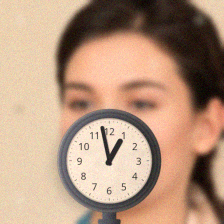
12:58
